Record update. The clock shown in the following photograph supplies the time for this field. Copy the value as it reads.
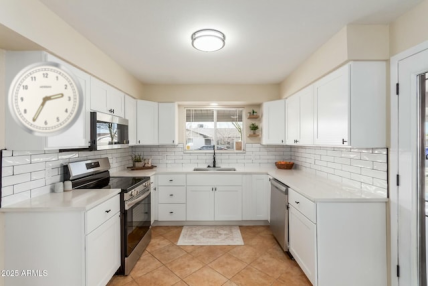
2:35
